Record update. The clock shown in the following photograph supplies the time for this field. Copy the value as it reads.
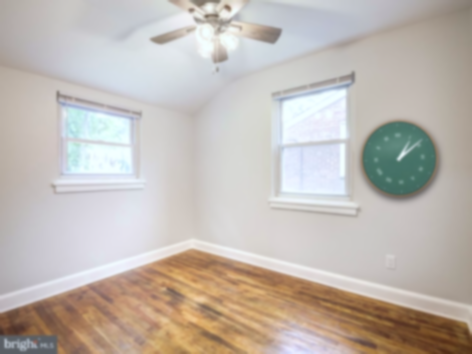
1:09
